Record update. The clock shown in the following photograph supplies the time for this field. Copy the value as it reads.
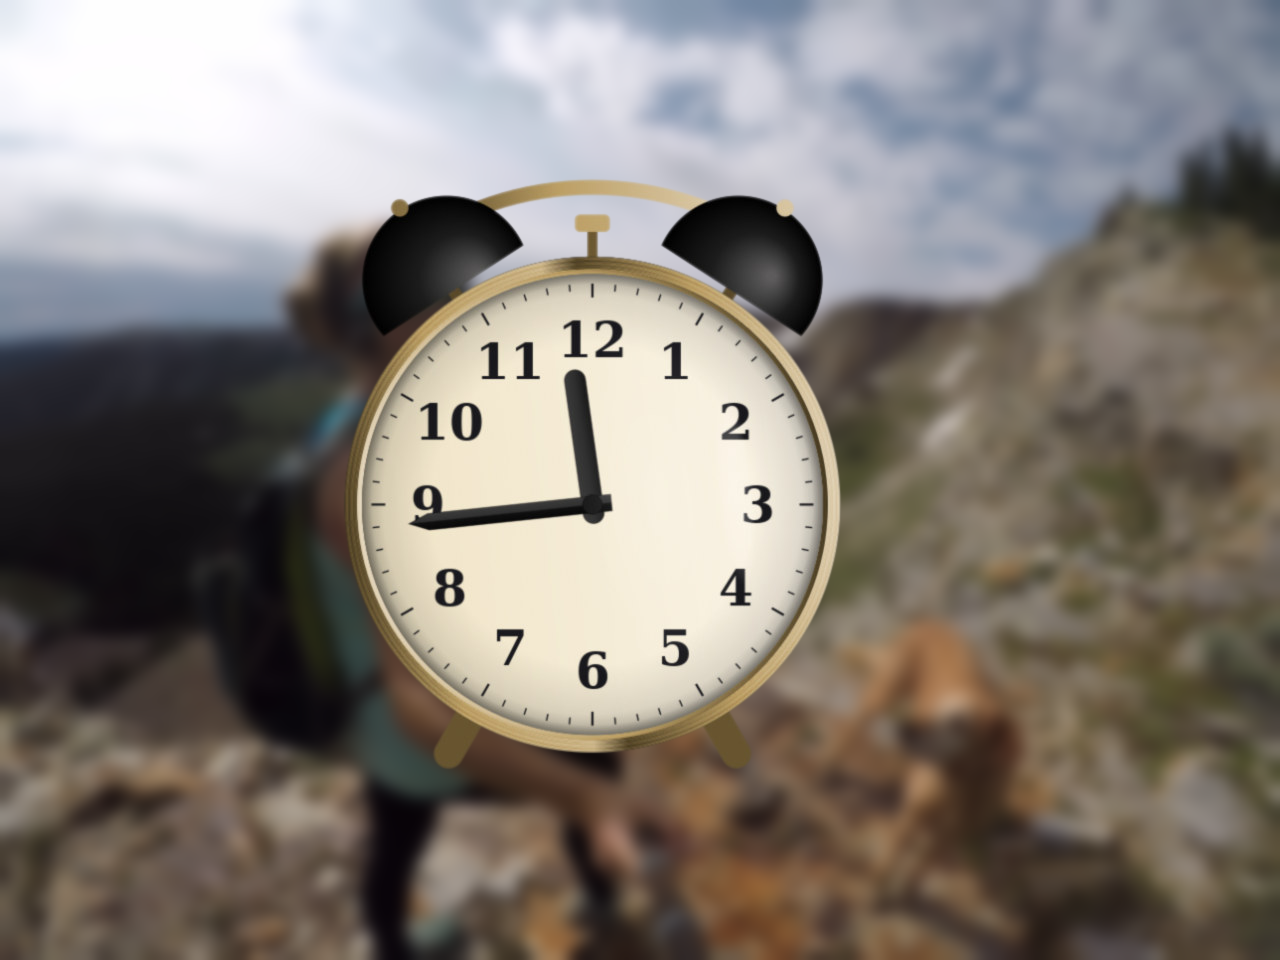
11:44
